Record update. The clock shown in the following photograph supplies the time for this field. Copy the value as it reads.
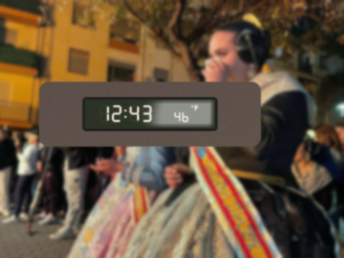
12:43
